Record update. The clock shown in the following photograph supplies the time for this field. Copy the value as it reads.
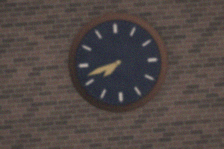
7:42
